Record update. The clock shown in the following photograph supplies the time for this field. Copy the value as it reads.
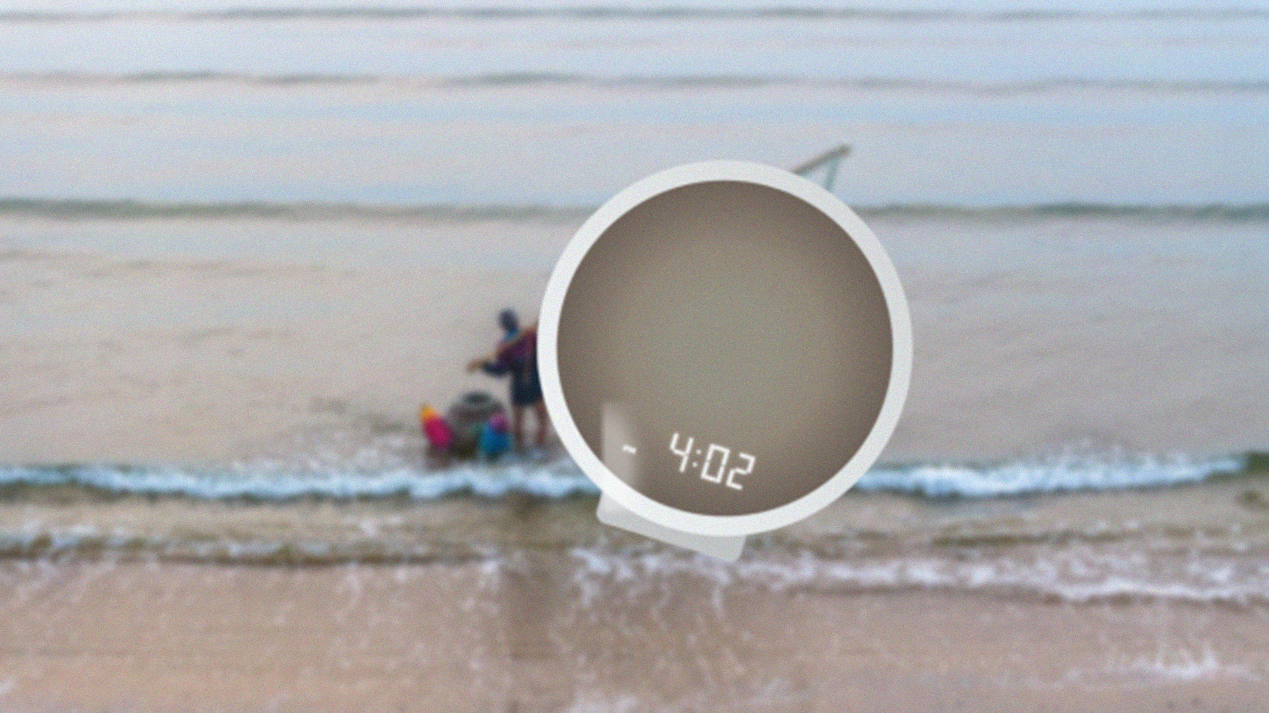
4:02
